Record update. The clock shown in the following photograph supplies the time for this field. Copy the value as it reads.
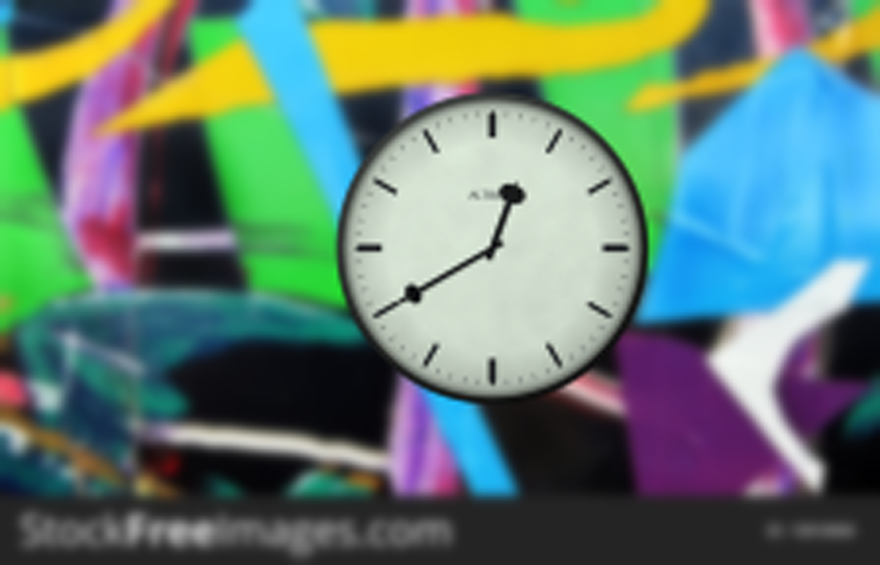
12:40
